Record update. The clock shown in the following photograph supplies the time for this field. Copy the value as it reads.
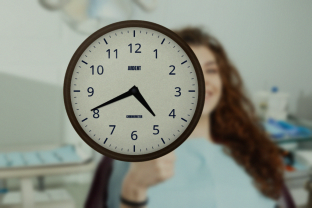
4:41
